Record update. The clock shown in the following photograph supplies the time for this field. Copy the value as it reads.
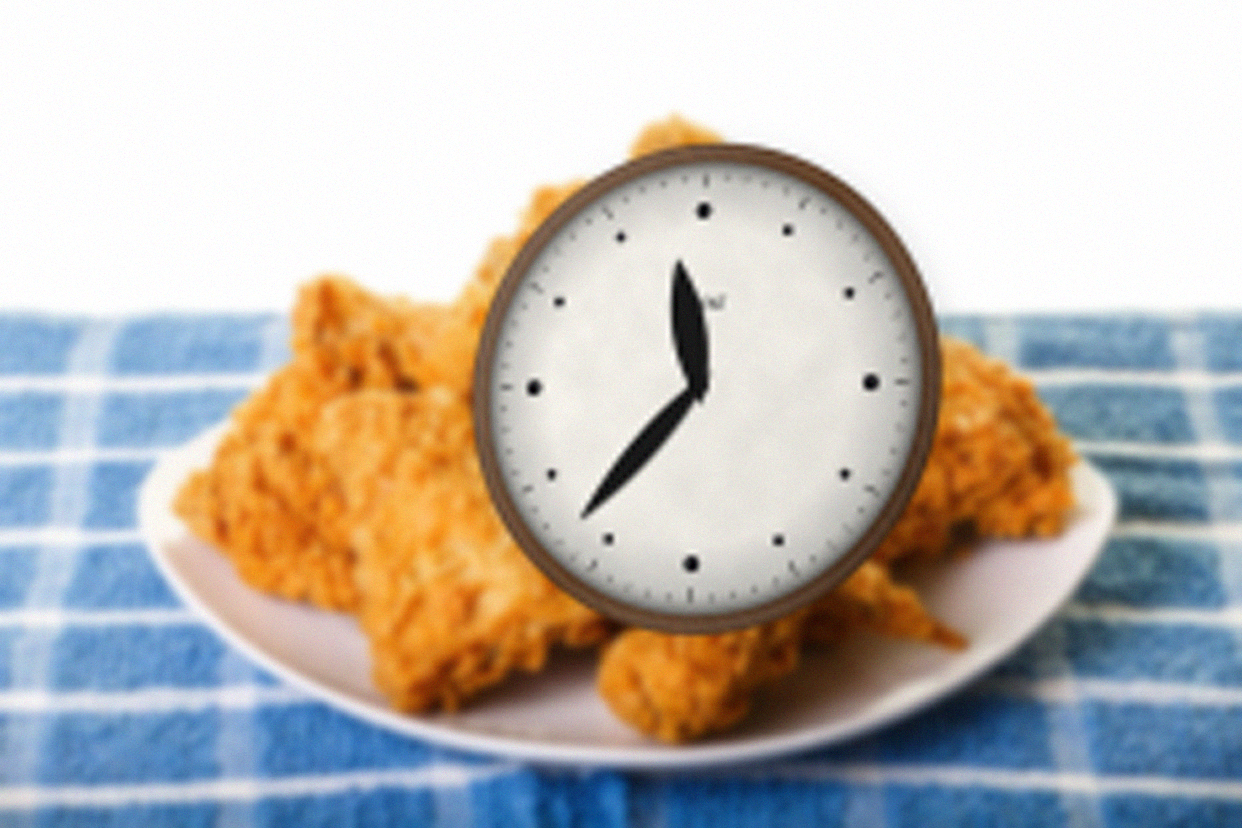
11:37
